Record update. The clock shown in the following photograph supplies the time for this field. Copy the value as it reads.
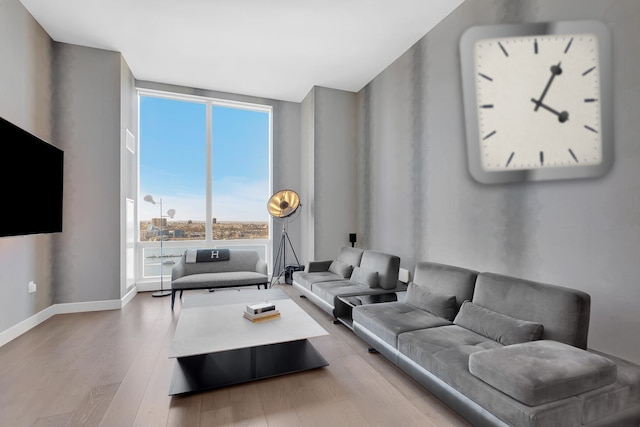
4:05
